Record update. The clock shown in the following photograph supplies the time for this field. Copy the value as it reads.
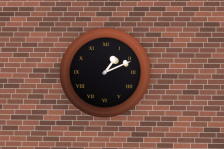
1:11
